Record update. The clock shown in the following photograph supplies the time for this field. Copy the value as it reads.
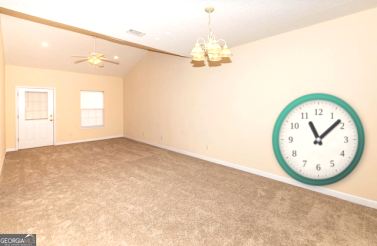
11:08
